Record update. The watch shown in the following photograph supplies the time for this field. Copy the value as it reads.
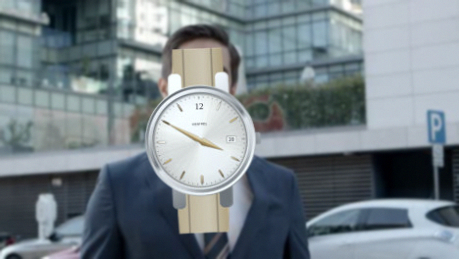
3:50
